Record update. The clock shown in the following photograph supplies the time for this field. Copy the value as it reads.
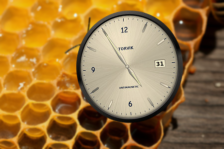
4:55
